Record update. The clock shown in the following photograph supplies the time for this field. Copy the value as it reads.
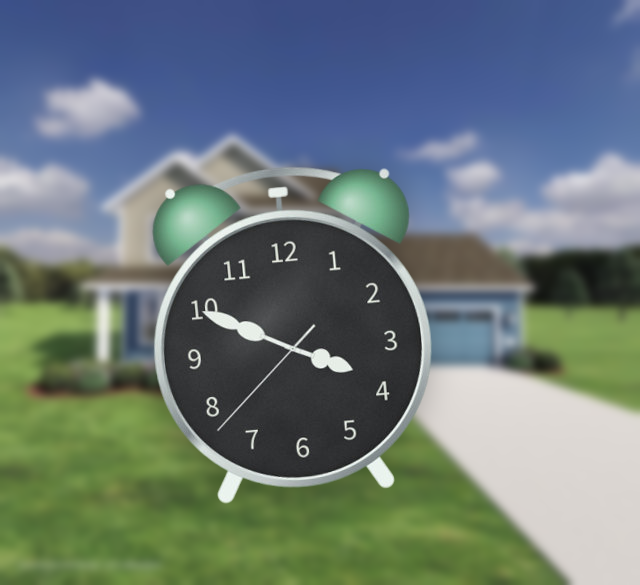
3:49:38
